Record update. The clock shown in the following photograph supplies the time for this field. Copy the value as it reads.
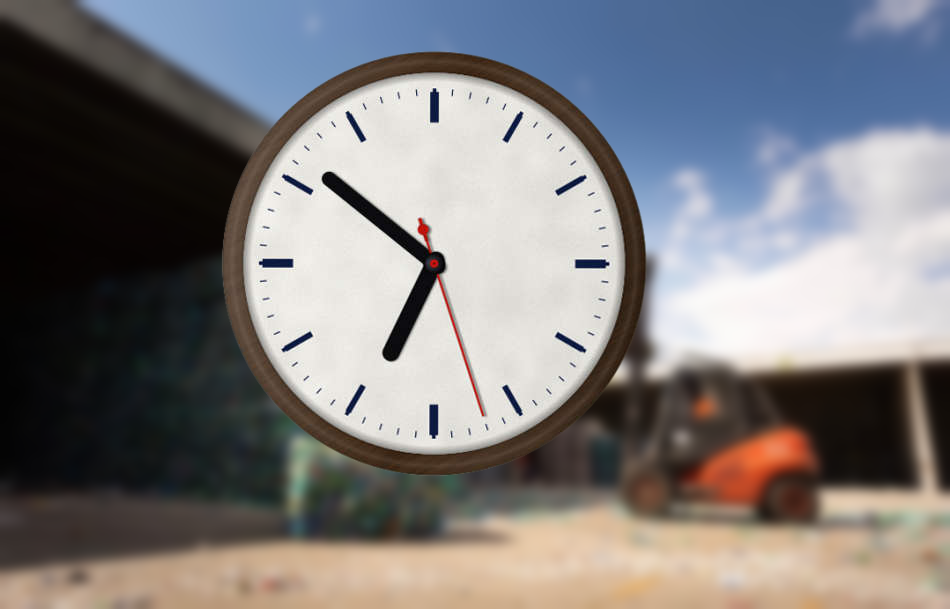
6:51:27
